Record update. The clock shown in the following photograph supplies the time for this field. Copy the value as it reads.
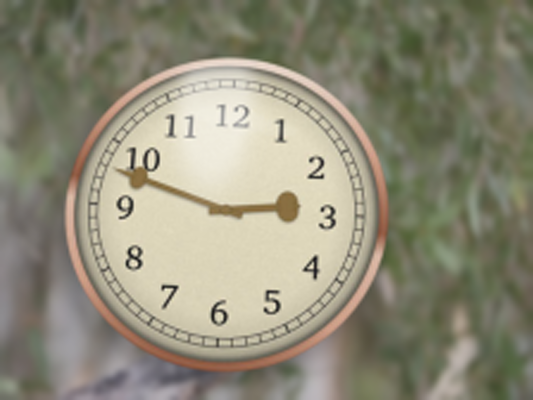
2:48
